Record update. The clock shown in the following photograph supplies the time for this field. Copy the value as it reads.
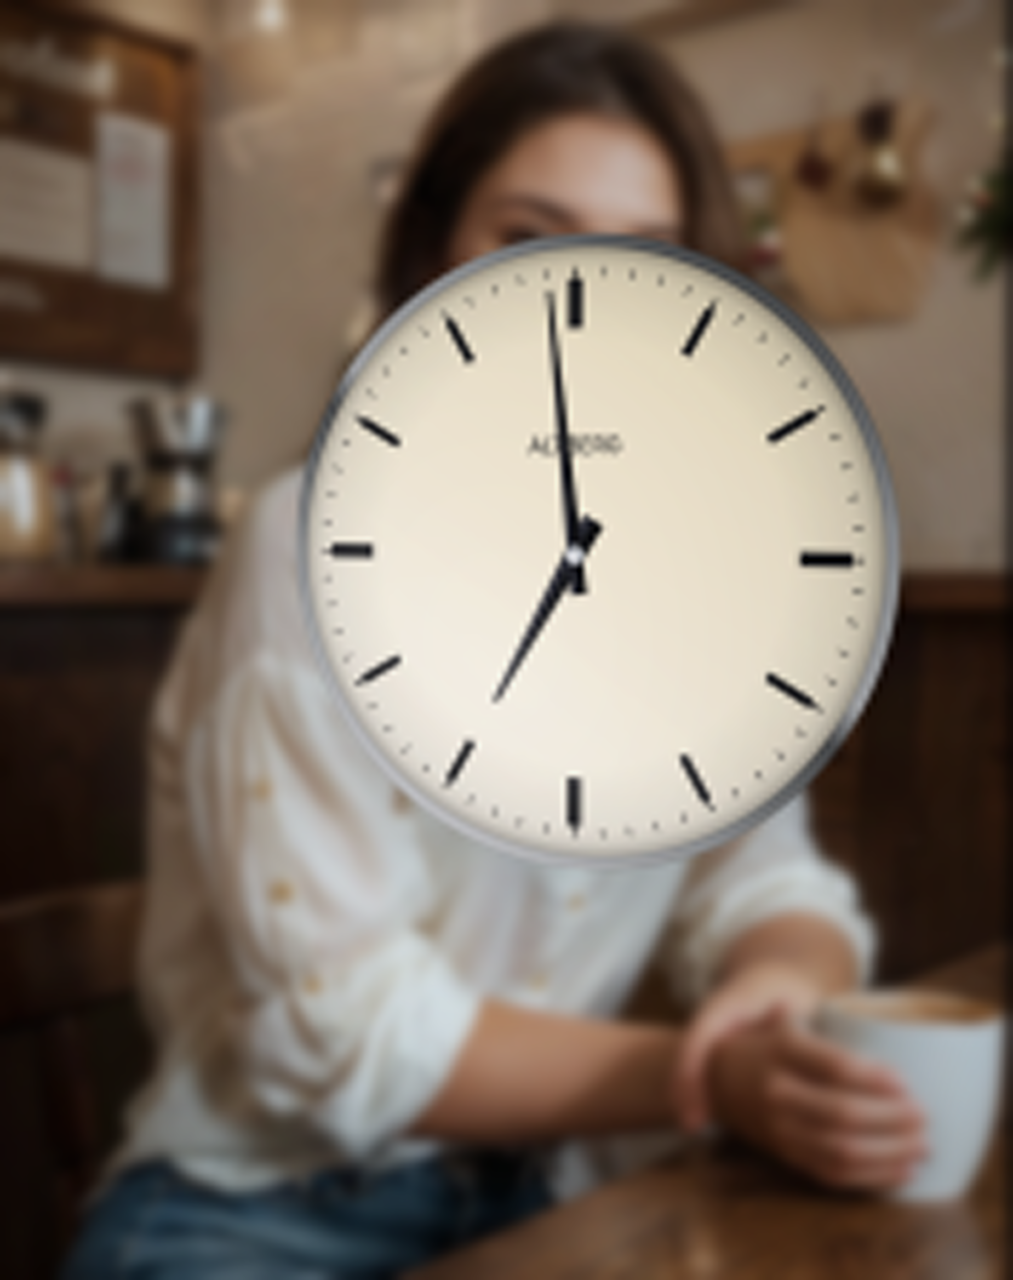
6:59
